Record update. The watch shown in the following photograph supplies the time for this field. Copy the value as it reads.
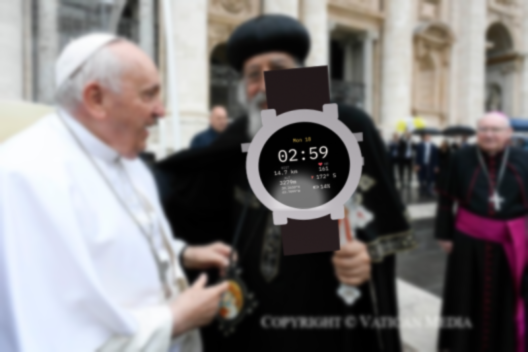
2:59
